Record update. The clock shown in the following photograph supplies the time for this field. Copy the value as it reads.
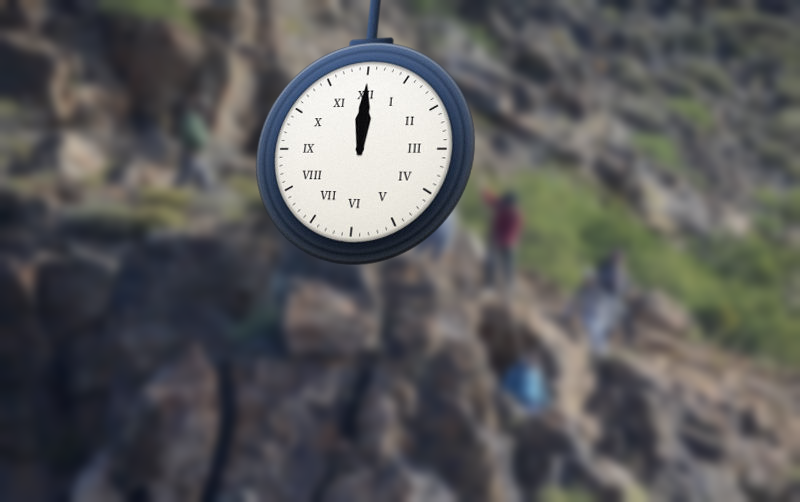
12:00
